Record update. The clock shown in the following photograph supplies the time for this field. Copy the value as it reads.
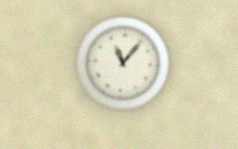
11:06
